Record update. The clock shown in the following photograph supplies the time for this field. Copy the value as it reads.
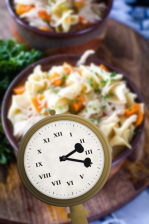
2:19
